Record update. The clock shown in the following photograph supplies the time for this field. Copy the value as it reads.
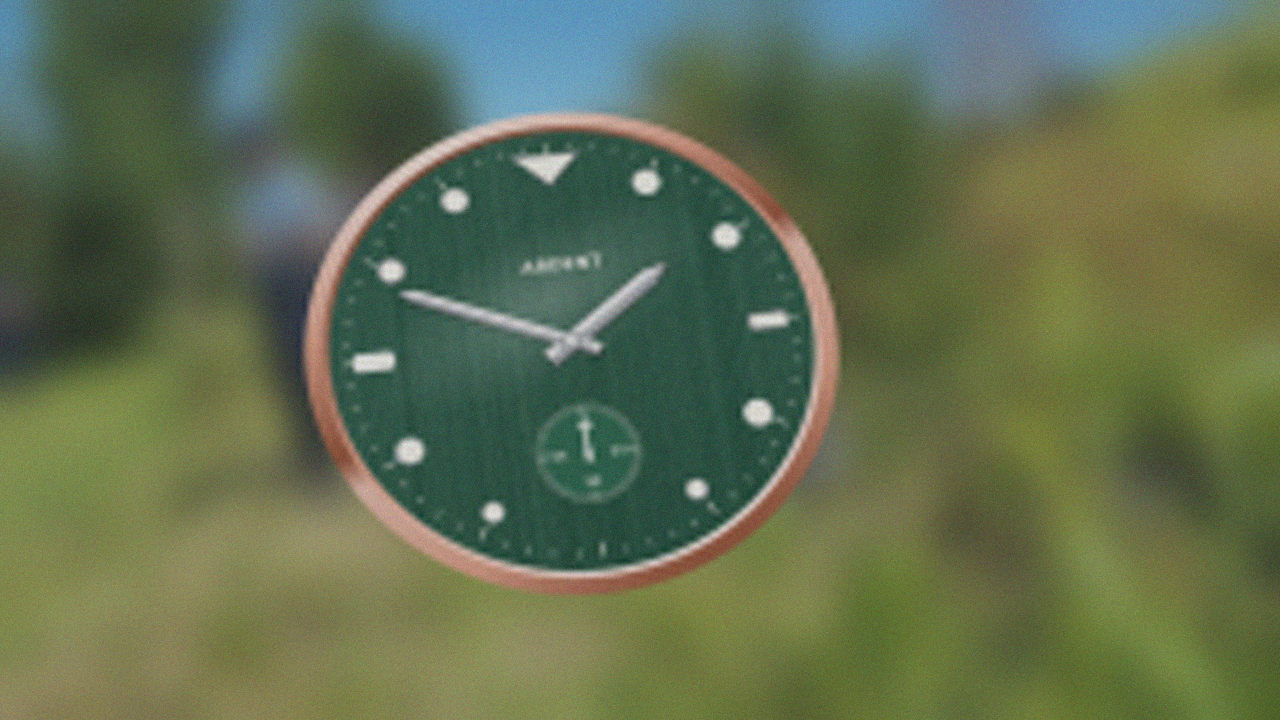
1:49
